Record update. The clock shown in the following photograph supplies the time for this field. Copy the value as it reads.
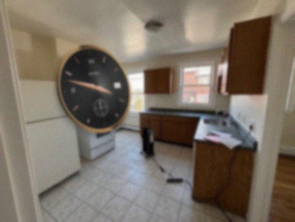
3:48
